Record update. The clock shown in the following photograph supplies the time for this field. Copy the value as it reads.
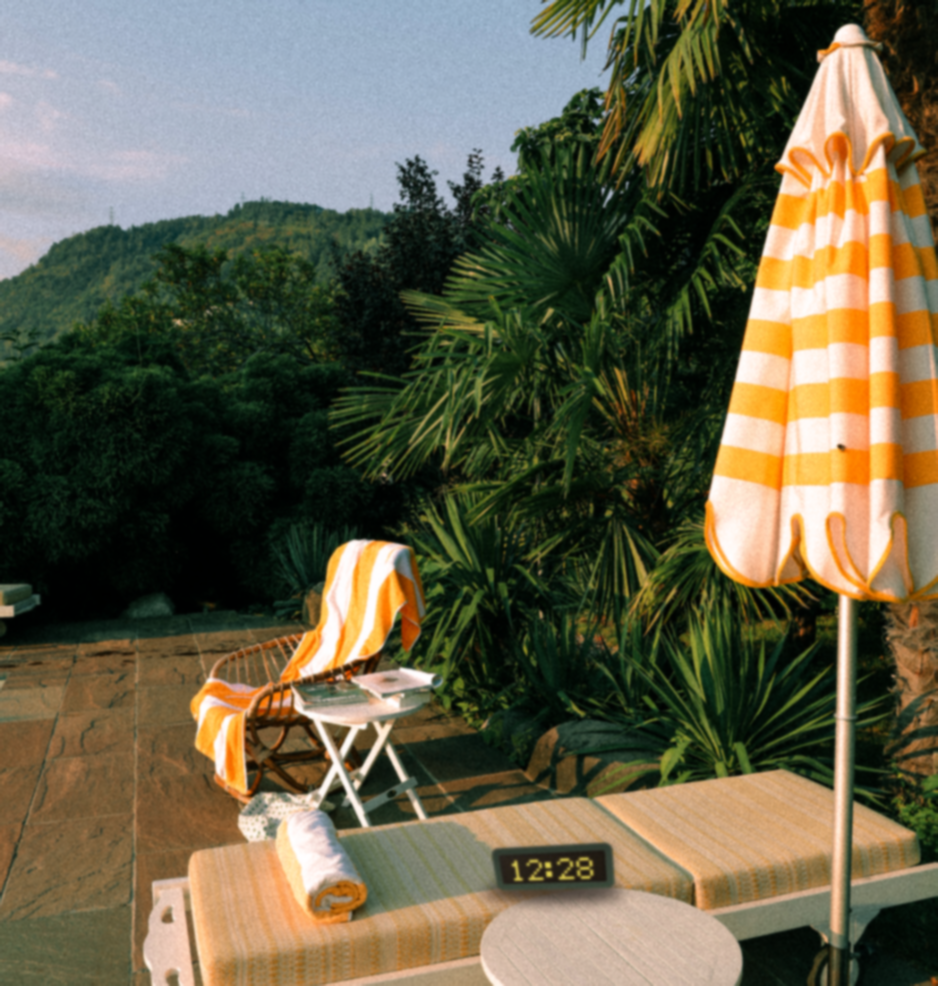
12:28
